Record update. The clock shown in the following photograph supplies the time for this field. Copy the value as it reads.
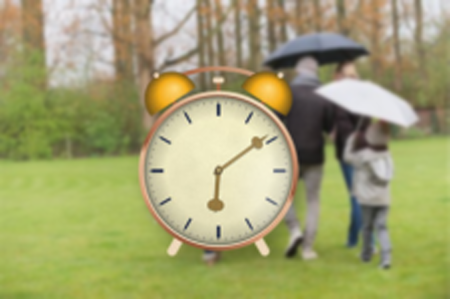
6:09
